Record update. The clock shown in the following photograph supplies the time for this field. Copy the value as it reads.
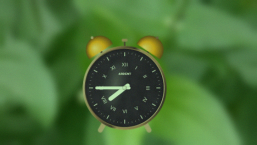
7:45
